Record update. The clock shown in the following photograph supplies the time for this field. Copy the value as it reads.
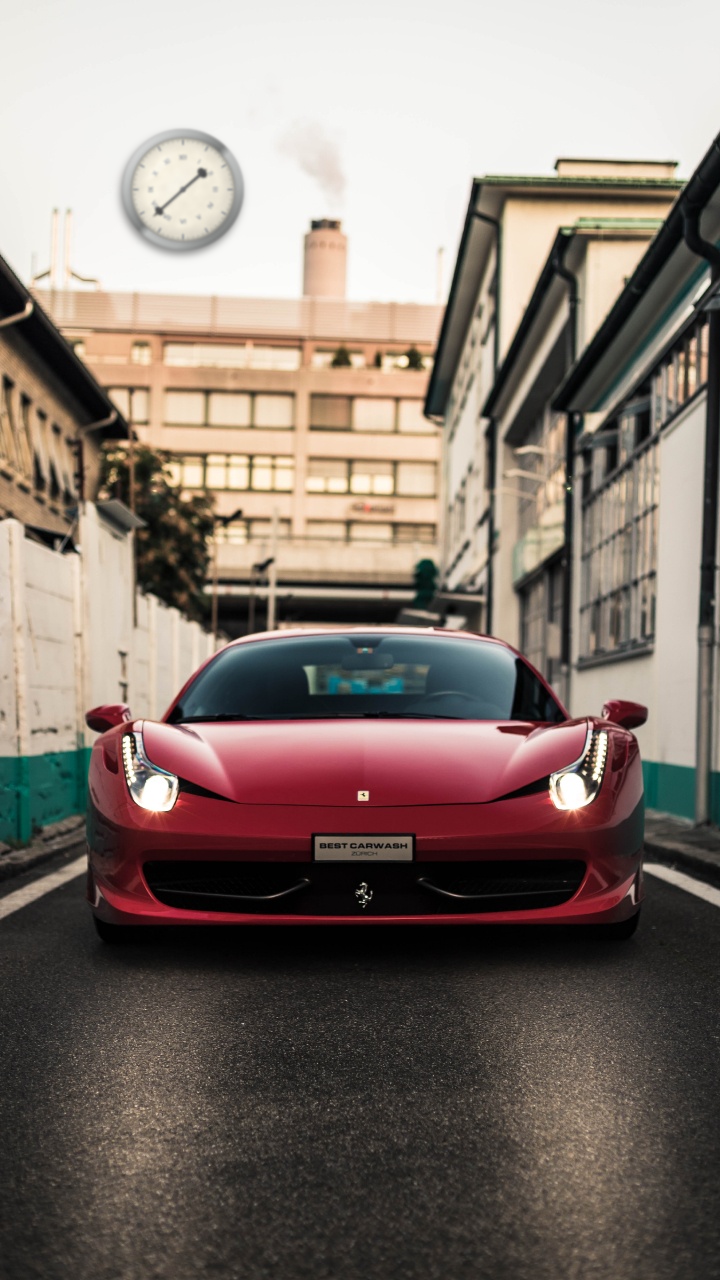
1:38
